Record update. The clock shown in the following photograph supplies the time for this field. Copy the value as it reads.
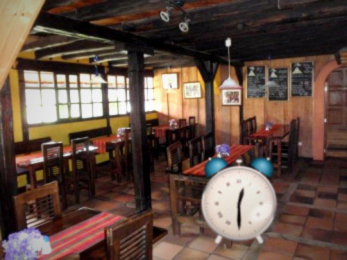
12:30
